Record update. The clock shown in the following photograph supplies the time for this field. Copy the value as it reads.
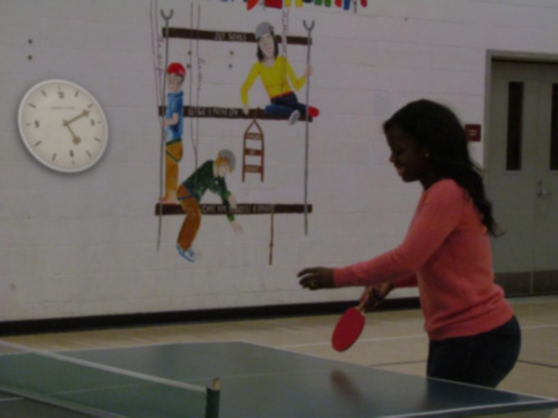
5:11
